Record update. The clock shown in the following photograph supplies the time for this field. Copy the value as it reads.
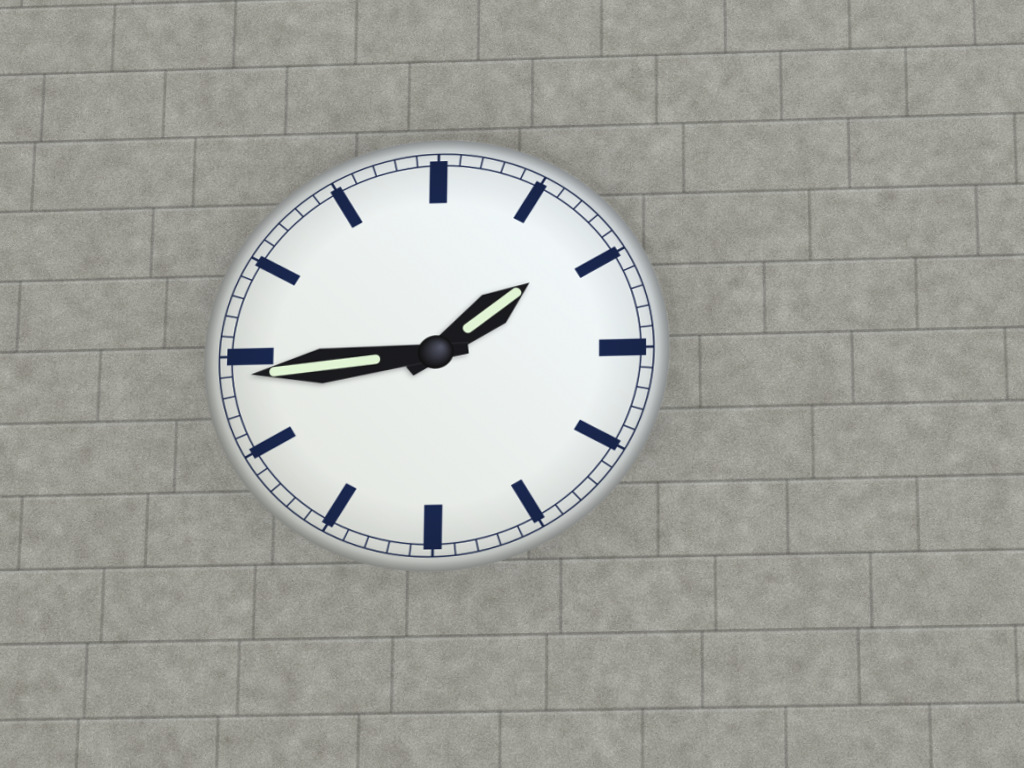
1:44
